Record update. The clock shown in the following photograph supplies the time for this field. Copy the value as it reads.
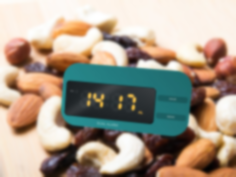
14:17
